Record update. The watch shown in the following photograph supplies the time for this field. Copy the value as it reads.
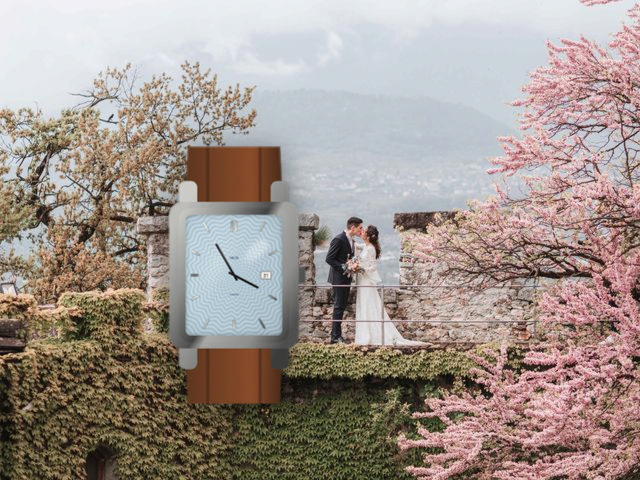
3:55
